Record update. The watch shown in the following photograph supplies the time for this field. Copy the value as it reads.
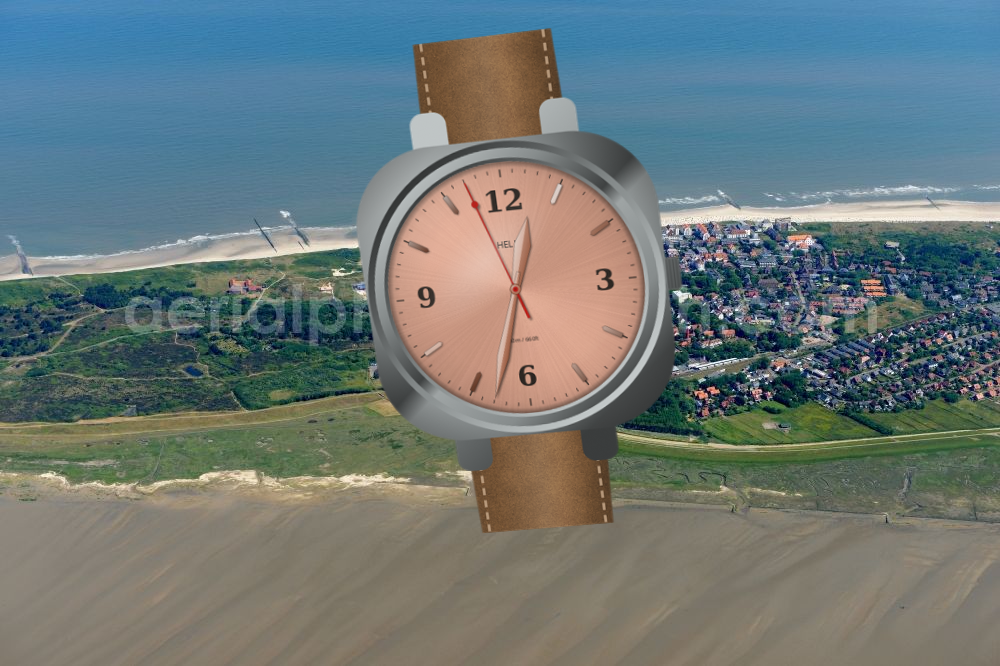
12:32:57
